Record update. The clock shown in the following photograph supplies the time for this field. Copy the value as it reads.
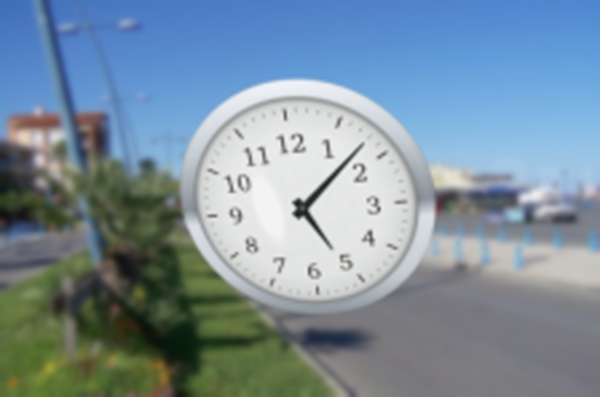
5:08
